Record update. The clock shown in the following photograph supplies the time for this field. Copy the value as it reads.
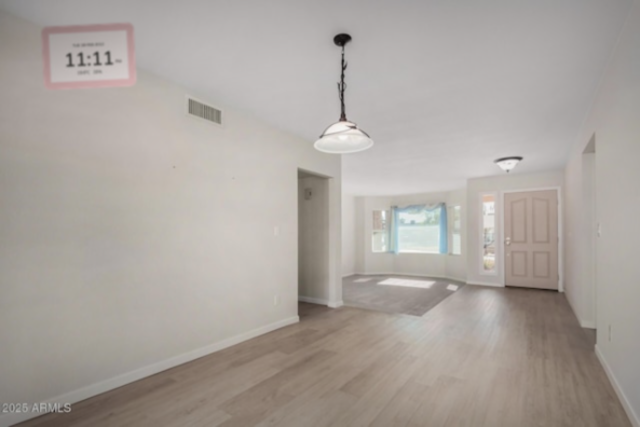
11:11
